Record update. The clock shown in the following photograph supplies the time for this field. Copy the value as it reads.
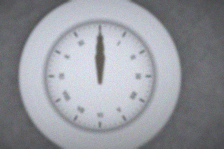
12:00
